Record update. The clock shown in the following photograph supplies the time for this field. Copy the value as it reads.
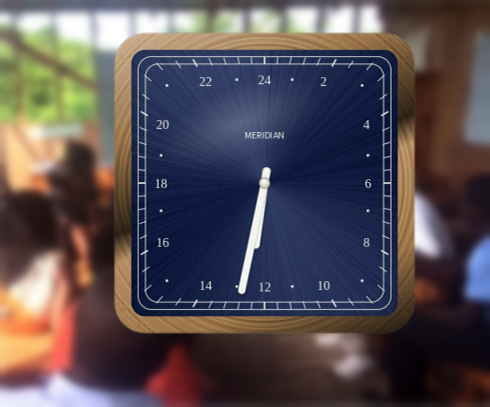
12:32
